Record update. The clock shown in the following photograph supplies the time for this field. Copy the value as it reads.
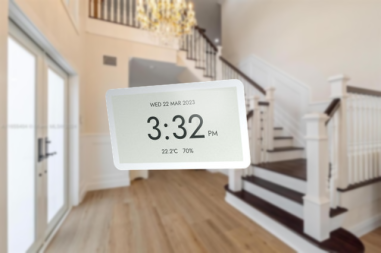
3:32
